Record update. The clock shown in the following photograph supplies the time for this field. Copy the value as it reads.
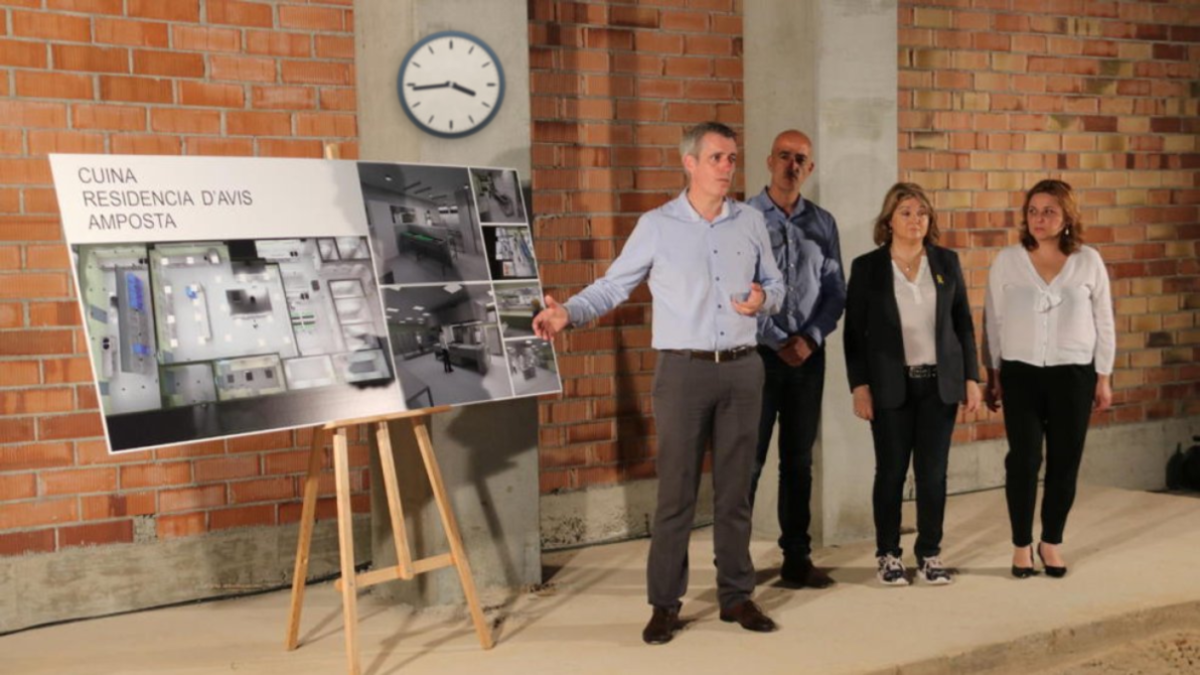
3:44
